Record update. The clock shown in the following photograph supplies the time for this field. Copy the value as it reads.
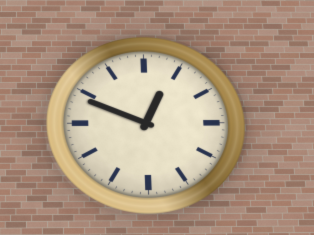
12:49
